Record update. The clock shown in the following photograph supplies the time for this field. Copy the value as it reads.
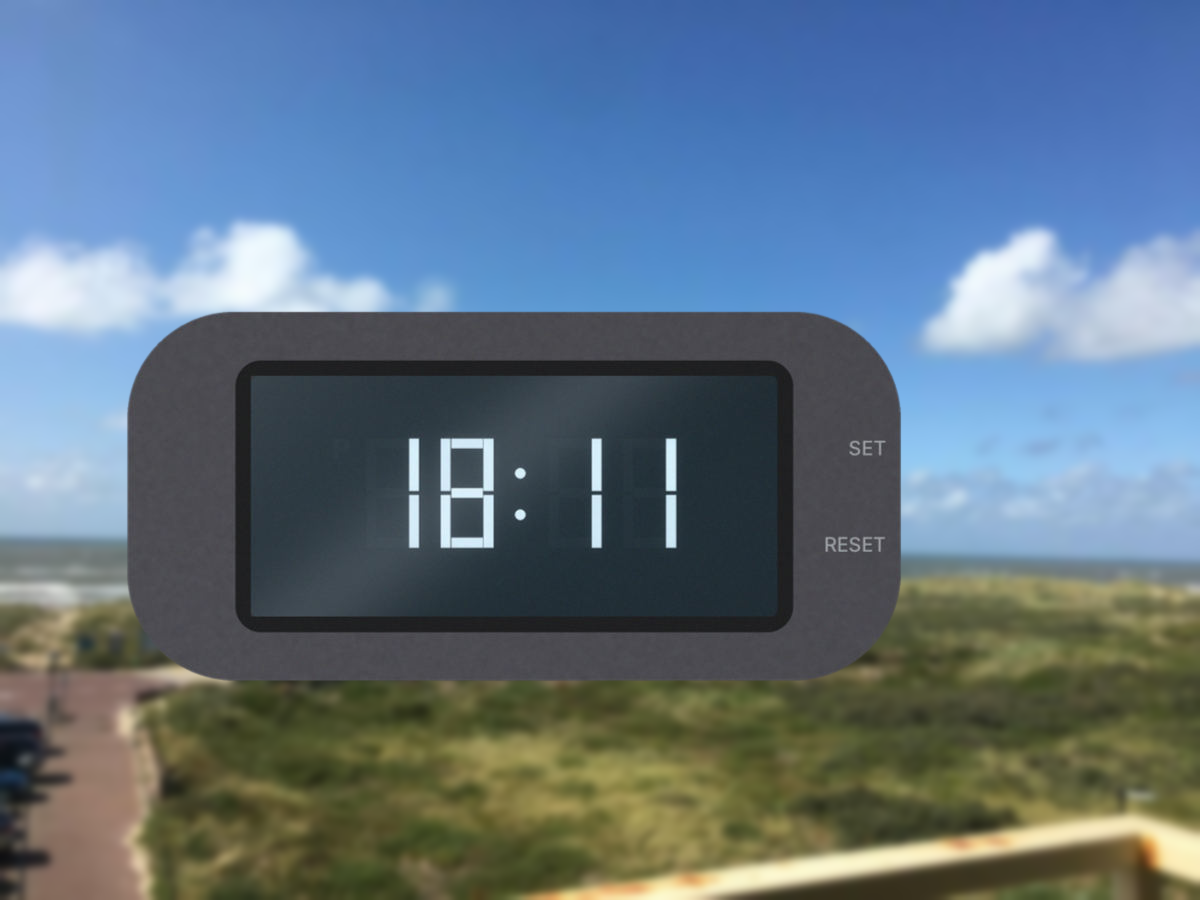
18:11
